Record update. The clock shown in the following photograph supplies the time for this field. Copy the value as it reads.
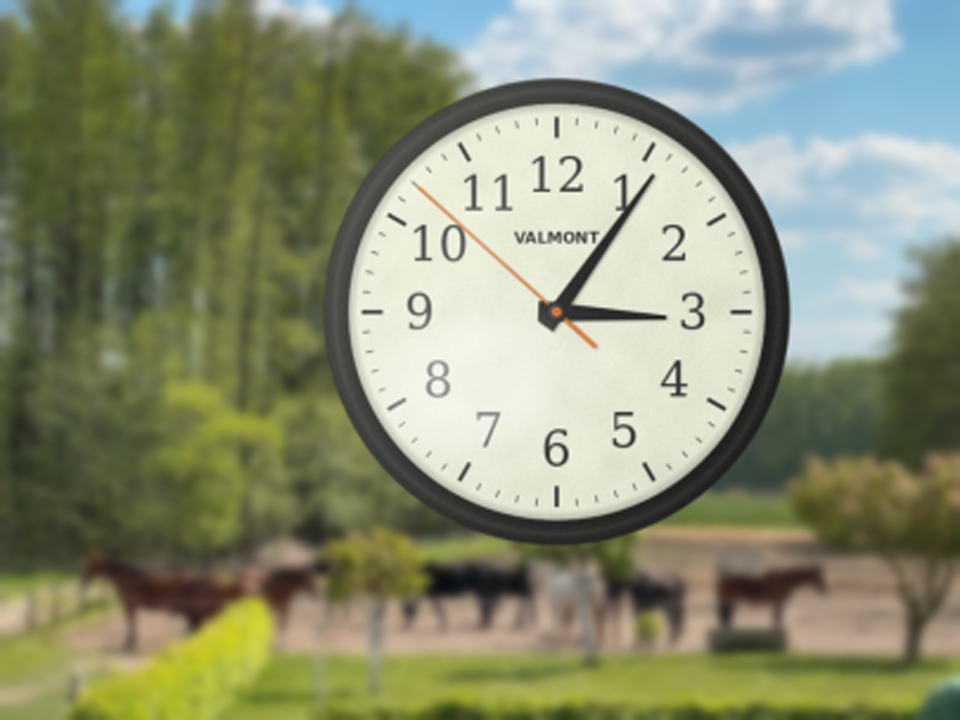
3:05:52
